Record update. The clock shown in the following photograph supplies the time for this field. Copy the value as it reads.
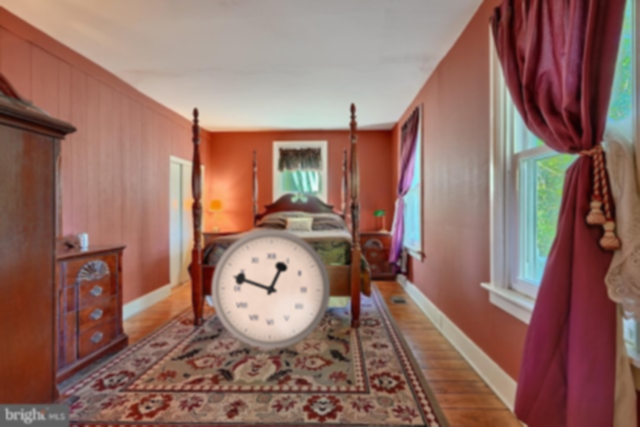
12:48
